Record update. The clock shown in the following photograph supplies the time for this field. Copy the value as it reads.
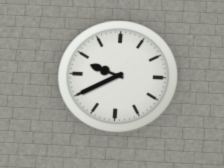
9:40
